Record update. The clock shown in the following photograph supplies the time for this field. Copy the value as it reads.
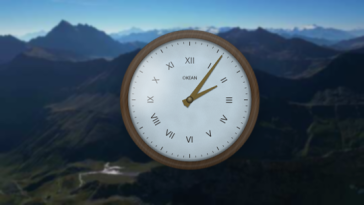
2:06
